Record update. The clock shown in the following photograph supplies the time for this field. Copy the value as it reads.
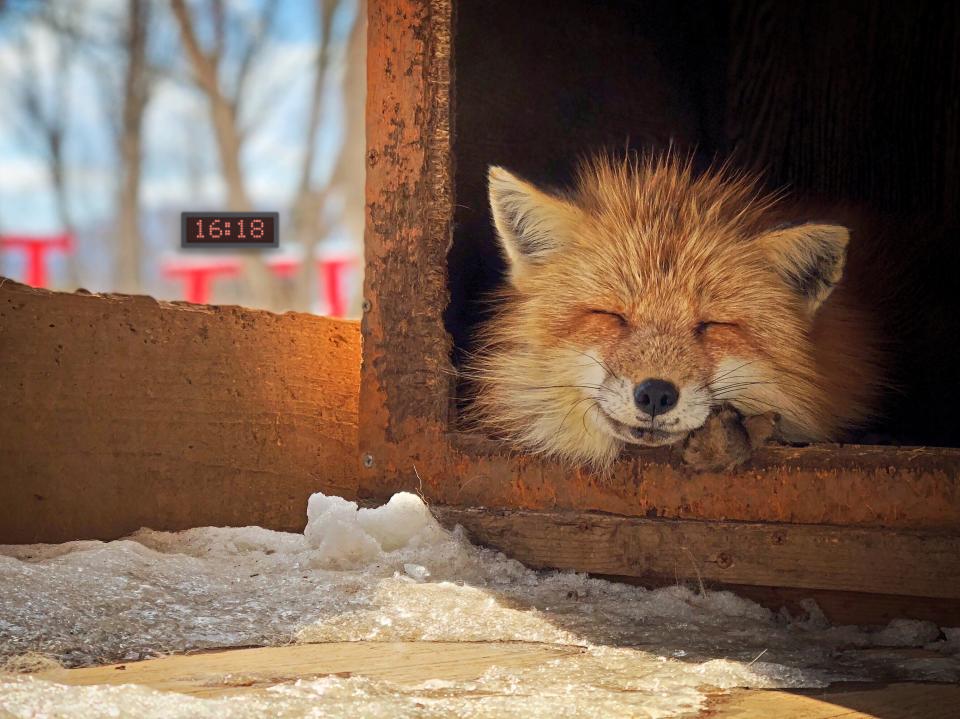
16:18
